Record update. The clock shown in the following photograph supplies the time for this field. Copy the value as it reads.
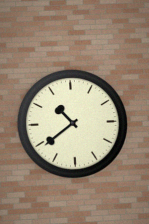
10:39
